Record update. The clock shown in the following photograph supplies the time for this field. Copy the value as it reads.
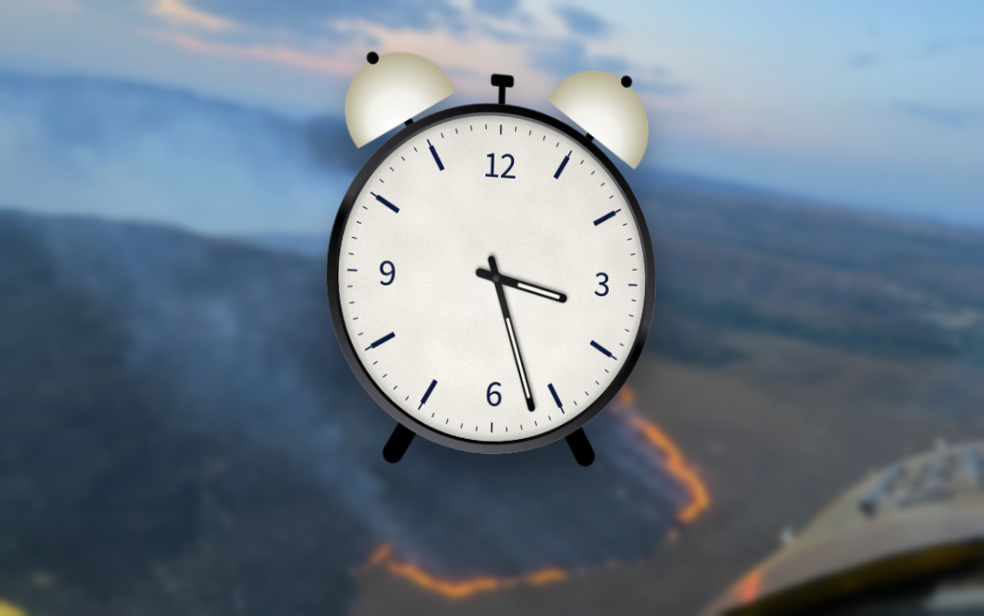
3:27
